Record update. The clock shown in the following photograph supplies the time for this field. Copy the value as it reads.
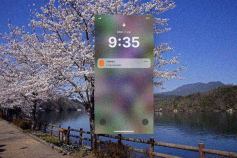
9:35
